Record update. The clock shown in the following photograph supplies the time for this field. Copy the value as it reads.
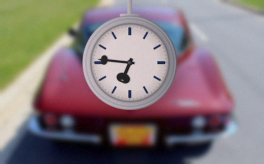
6:46
